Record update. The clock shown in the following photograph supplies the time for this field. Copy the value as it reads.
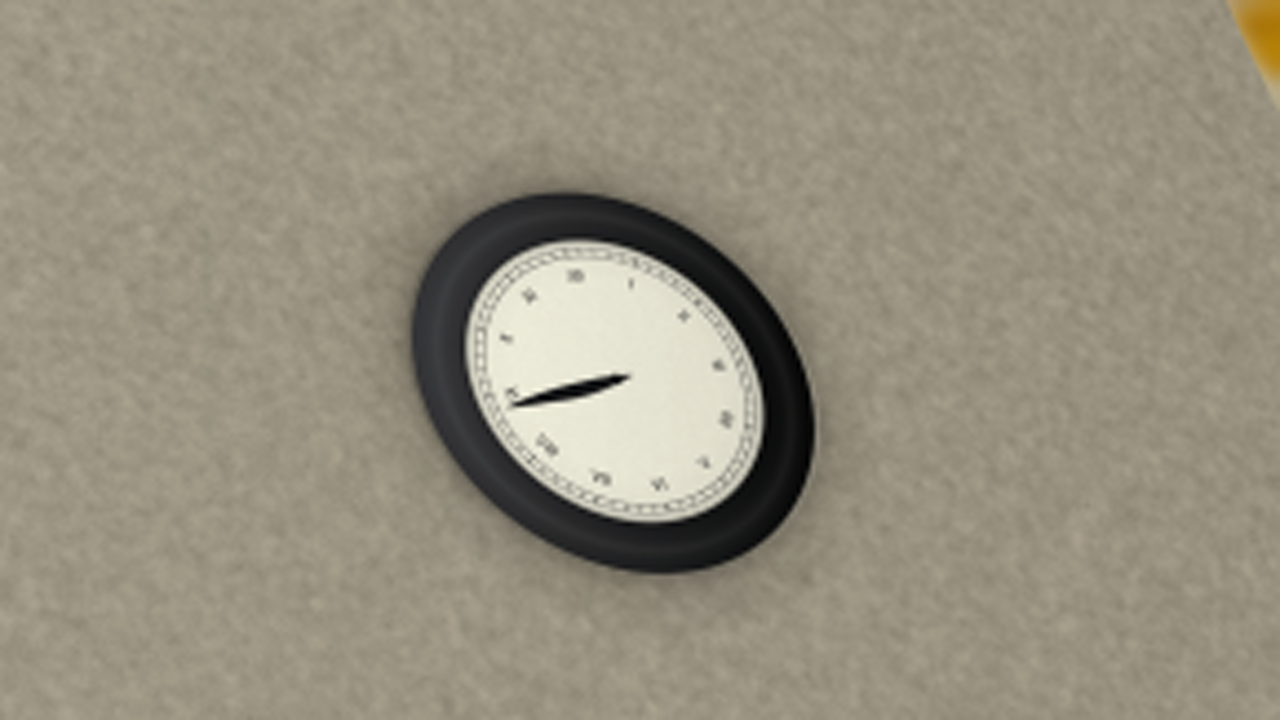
8:44
